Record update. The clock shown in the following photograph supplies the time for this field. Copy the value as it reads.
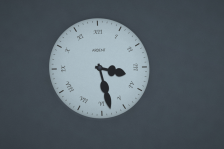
3:28
